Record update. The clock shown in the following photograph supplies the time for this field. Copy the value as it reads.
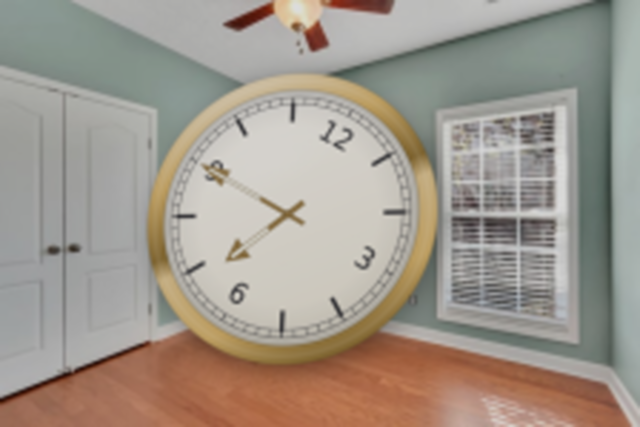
6:45
